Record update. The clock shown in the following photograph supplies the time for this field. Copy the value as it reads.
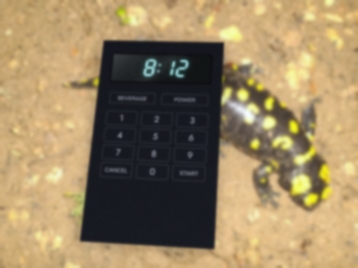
8:12
